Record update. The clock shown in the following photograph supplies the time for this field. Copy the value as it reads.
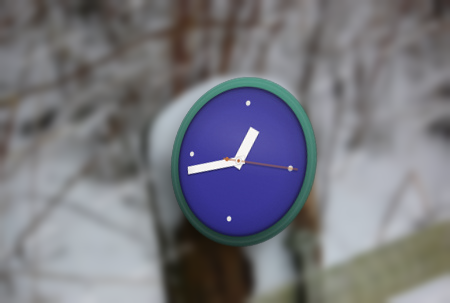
12:42:15
